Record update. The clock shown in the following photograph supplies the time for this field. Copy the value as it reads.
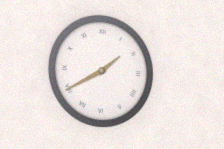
1:40
